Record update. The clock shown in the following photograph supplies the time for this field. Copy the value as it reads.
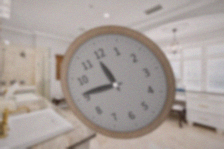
11:46
